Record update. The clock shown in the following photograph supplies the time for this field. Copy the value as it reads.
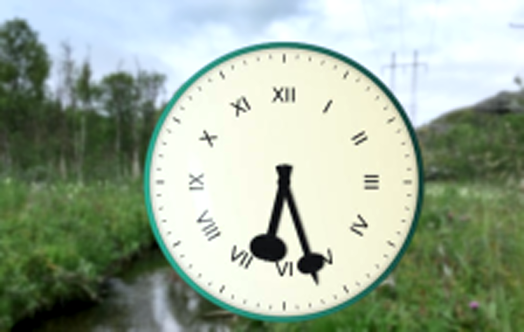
6:27
